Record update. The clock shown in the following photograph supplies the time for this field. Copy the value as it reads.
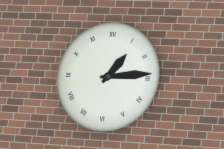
1:14
